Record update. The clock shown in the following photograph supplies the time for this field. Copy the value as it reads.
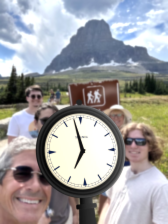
6:58
